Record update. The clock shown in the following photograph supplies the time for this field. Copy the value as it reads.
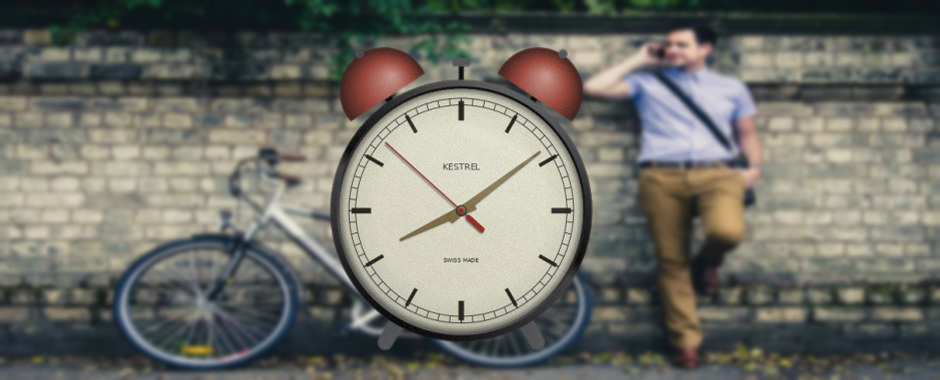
8:08:52
